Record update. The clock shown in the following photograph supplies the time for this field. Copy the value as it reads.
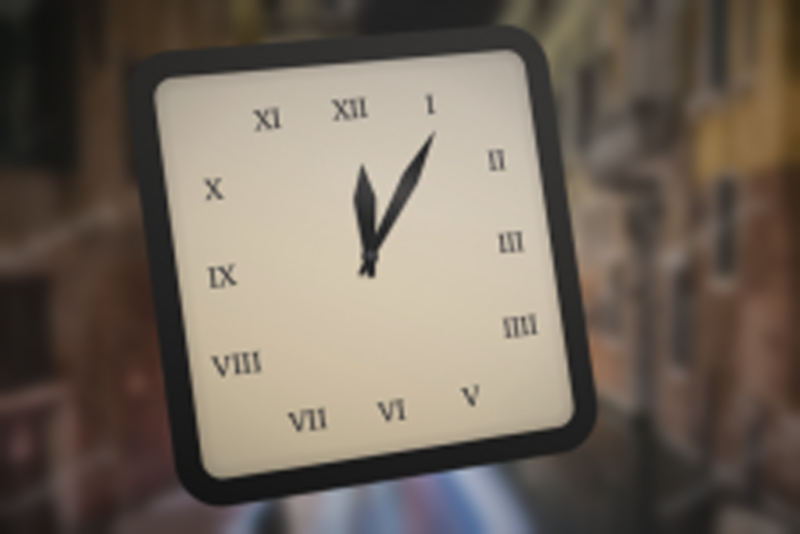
12:06
